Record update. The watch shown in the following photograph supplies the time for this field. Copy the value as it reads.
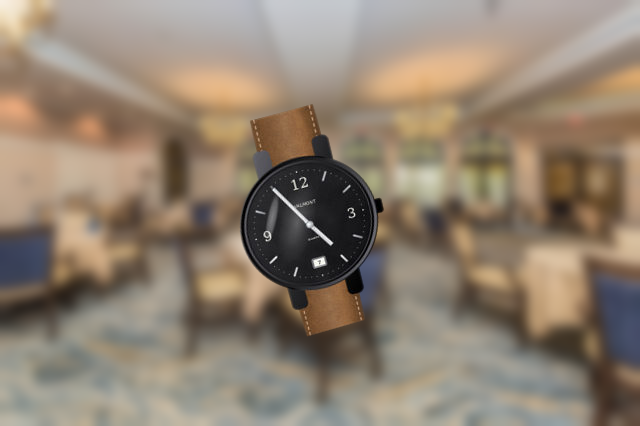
4:55
